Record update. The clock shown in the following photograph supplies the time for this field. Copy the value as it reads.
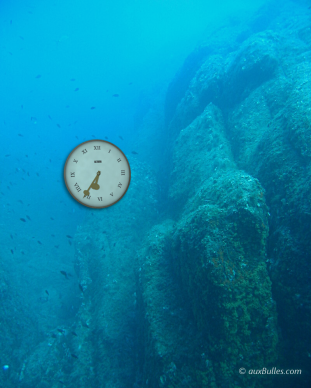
6:36
